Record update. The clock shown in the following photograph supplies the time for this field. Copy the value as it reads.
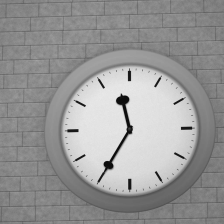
11:35
